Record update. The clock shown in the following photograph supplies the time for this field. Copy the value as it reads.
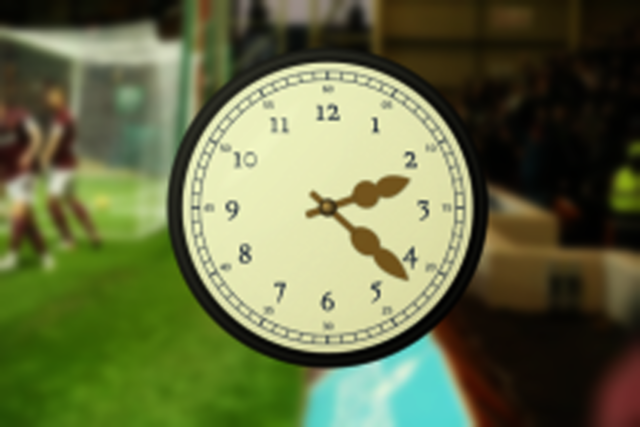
2:22
